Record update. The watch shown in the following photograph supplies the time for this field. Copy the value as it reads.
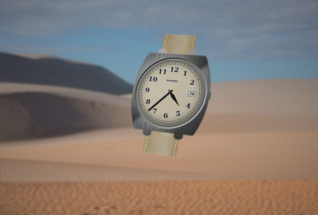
4:37
